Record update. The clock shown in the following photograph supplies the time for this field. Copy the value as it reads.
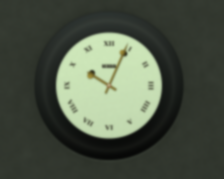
10:04
